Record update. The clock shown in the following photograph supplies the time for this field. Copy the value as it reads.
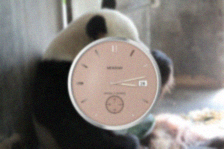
3:13
